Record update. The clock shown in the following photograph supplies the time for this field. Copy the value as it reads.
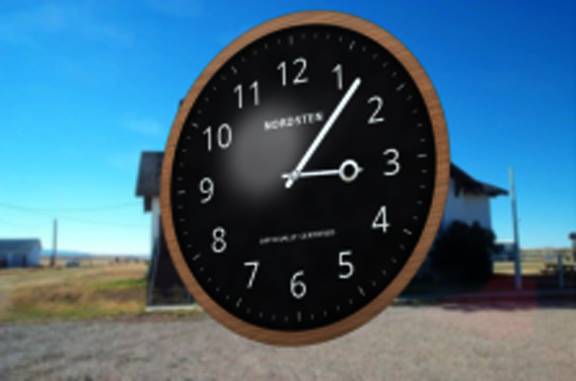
3:07
